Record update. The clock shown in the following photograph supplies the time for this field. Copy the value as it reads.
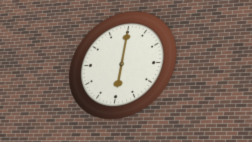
6:00
